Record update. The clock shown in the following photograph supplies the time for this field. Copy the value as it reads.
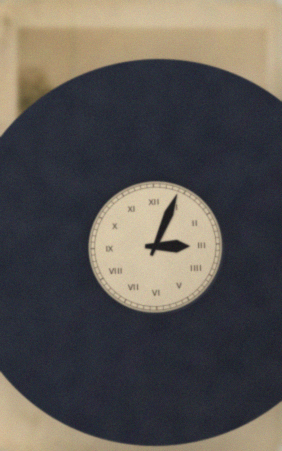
3:04
